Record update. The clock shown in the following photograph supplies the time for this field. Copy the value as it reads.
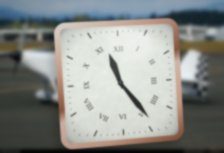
11:24
